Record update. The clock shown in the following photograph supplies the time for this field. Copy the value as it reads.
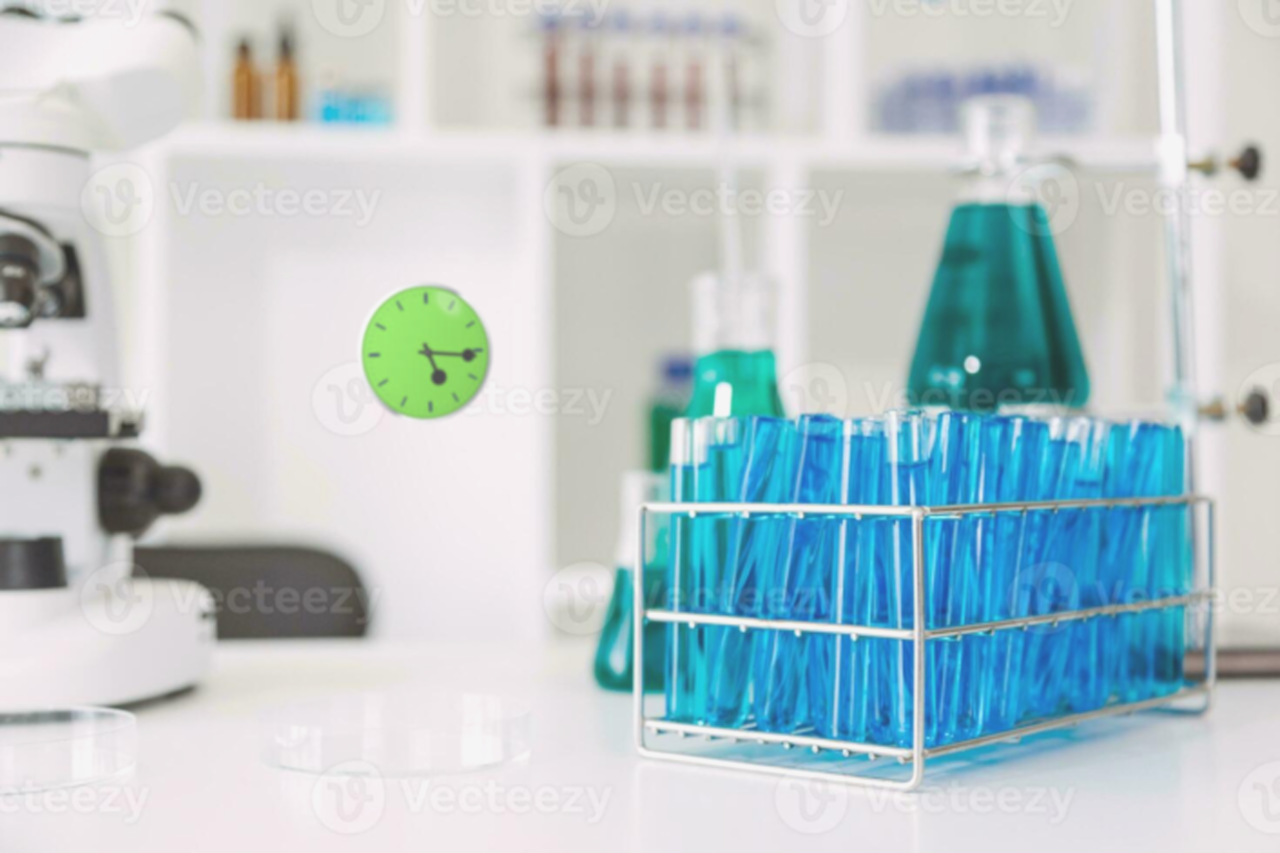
5:16
